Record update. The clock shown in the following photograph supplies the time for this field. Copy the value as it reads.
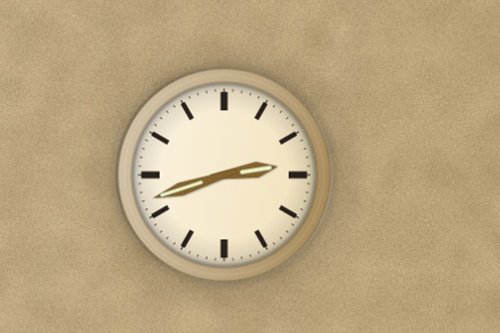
2:42
